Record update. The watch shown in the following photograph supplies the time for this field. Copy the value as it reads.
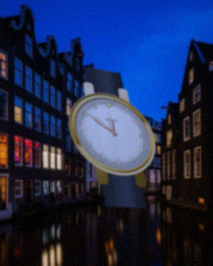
11:51
